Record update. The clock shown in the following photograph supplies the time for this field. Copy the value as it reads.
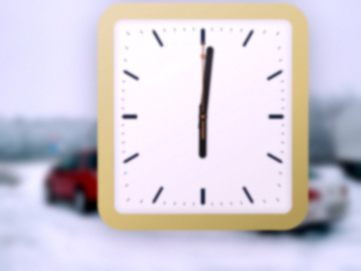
6:01:00
